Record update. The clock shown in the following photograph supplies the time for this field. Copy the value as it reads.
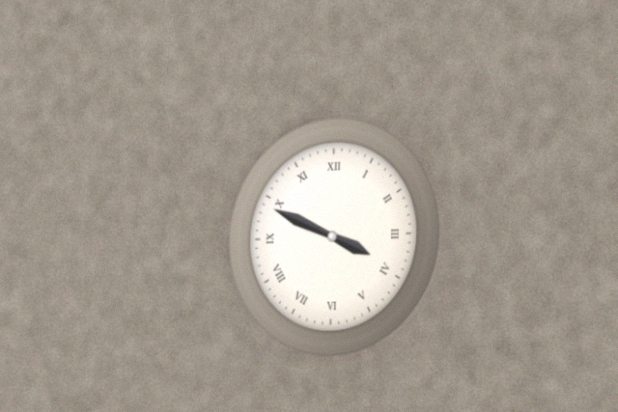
3:49
